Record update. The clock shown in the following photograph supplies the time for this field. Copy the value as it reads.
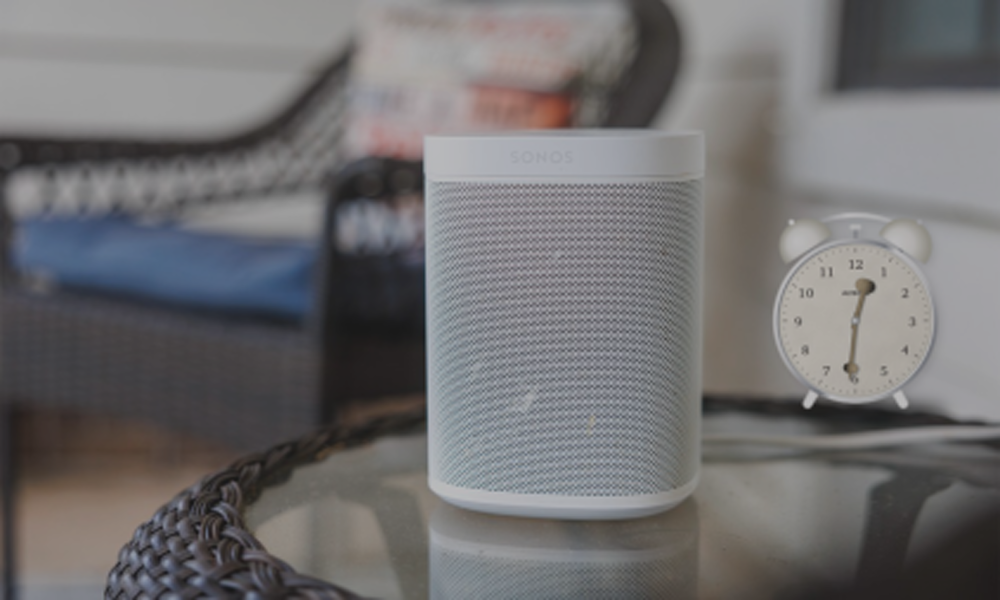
12:31
